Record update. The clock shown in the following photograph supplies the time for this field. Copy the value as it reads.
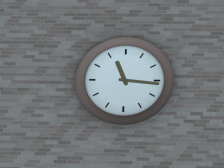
11:16
